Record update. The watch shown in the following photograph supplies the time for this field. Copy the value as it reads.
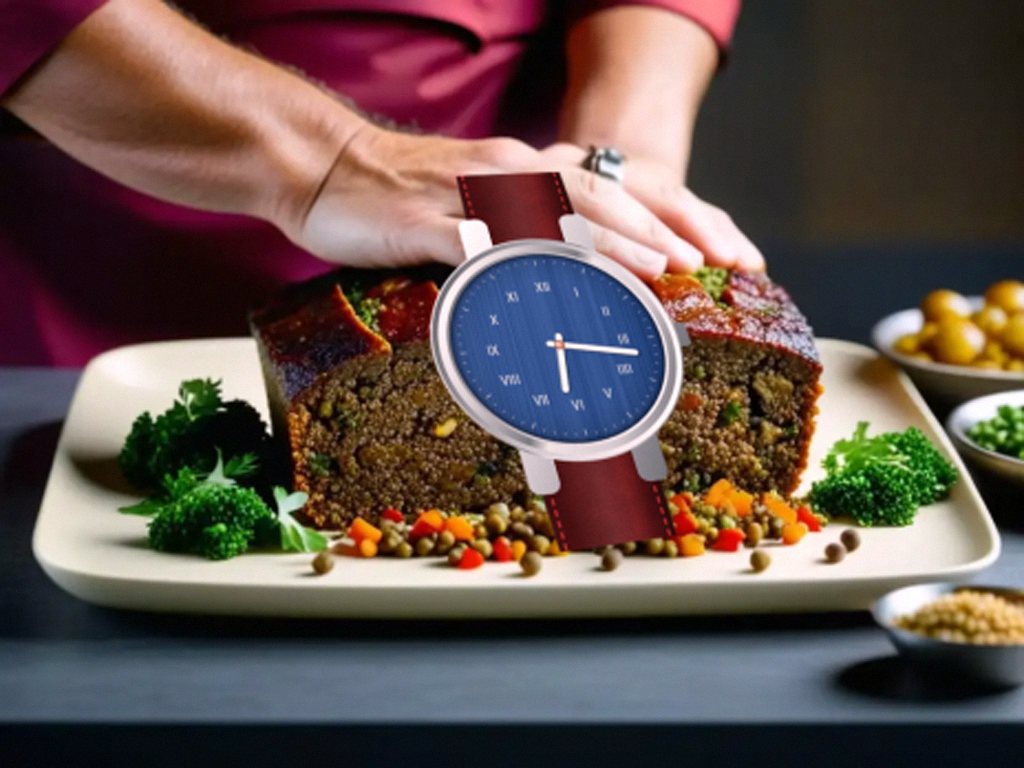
6:17
